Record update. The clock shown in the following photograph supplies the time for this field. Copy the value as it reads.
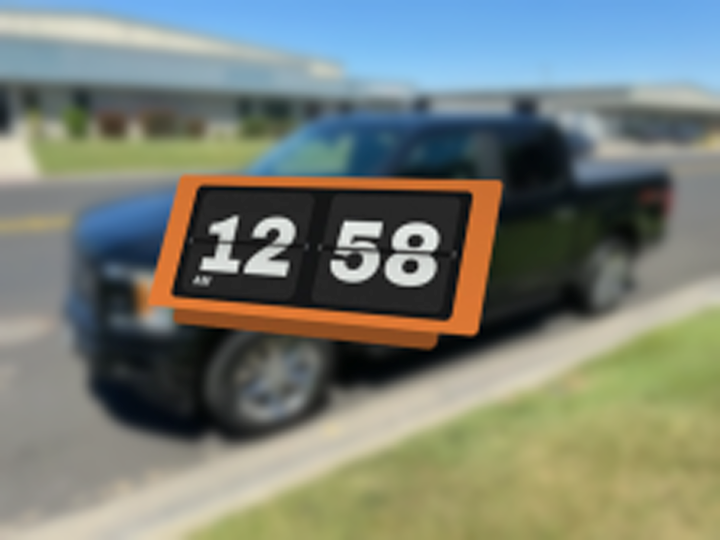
12:58
